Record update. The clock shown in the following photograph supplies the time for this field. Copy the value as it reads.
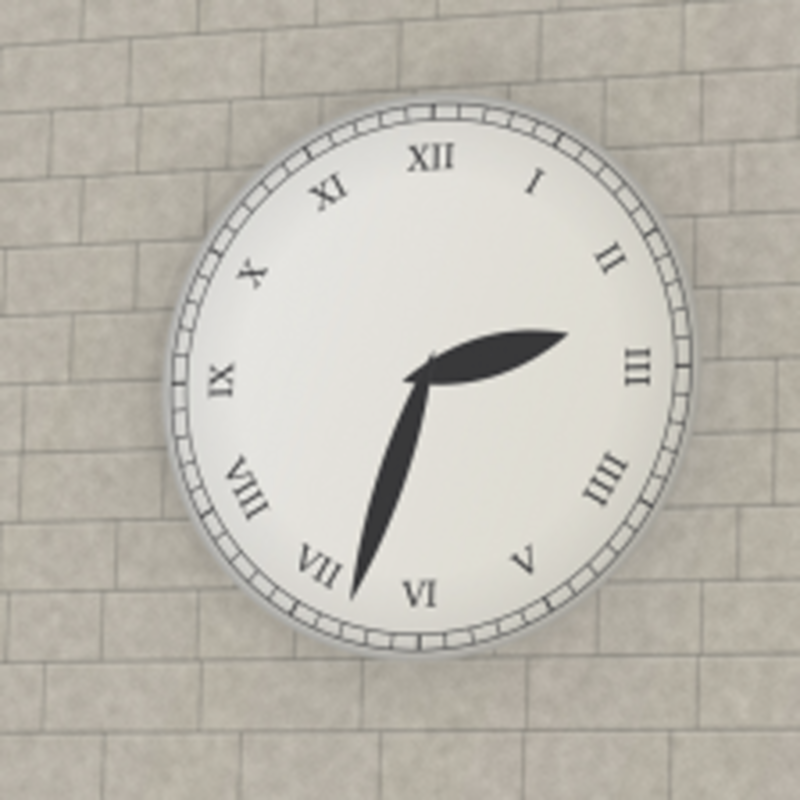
2:33
